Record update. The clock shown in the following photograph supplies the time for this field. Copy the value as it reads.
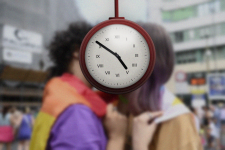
4:51
